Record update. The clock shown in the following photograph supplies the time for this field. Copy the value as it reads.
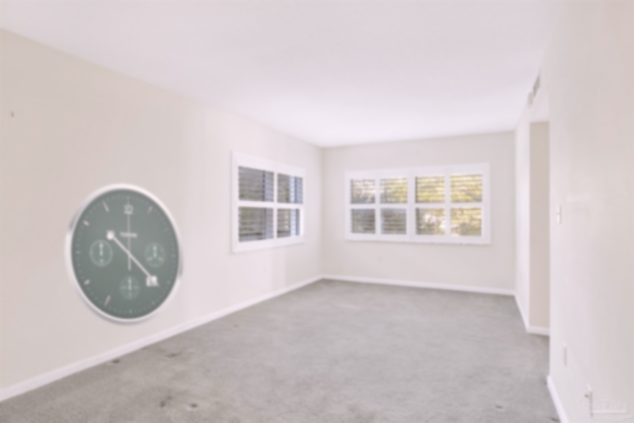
10:22
